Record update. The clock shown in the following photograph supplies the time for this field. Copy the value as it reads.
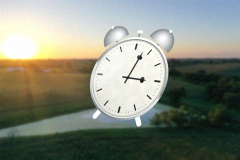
3:03
